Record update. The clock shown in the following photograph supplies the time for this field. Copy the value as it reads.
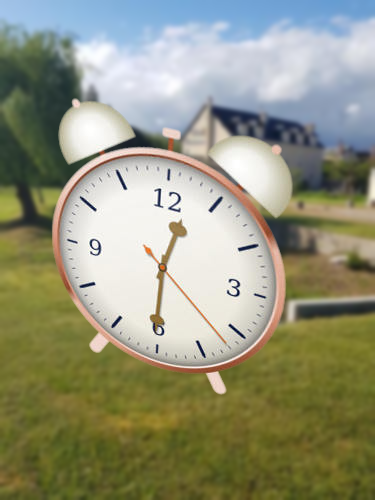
12:30:22
